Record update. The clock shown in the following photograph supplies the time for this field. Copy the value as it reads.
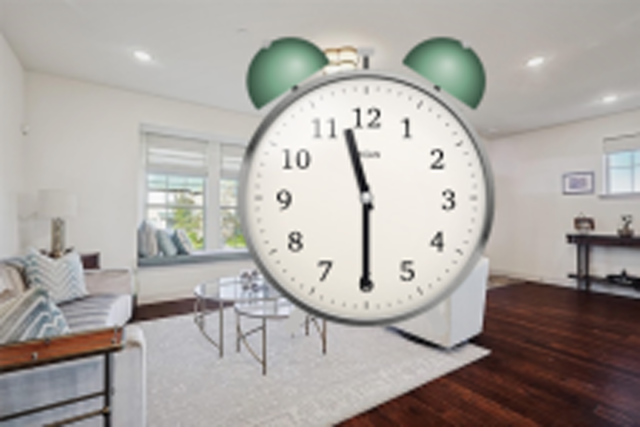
11:30
